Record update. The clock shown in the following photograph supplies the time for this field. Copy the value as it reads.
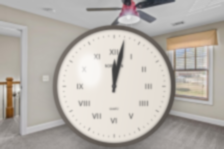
12:02
